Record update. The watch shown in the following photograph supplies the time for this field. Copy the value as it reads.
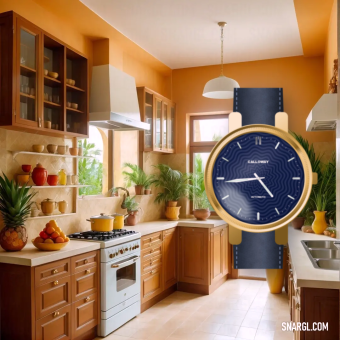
4:44
